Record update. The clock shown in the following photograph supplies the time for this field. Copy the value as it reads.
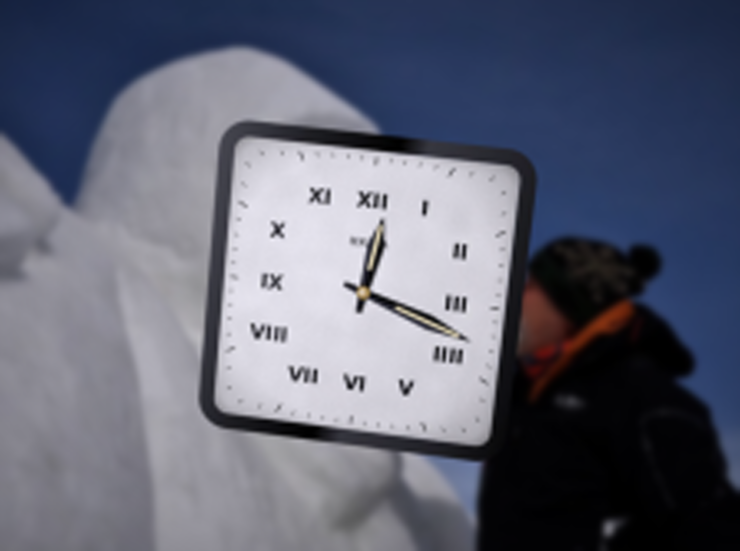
12:18
